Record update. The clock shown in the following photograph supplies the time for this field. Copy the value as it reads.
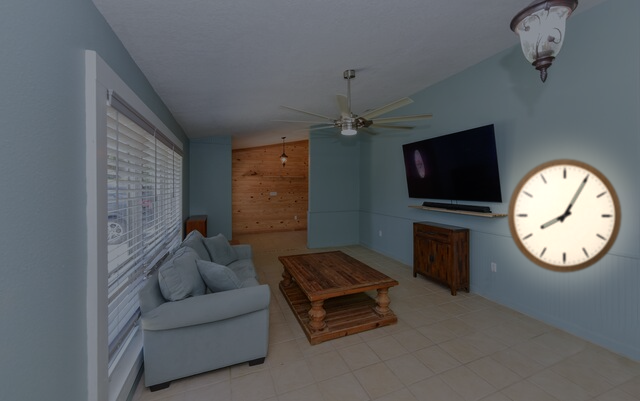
8:05
